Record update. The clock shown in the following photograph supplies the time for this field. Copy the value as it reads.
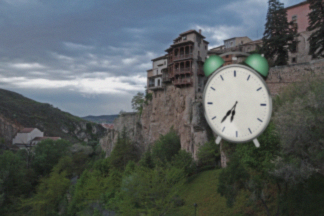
6:37
